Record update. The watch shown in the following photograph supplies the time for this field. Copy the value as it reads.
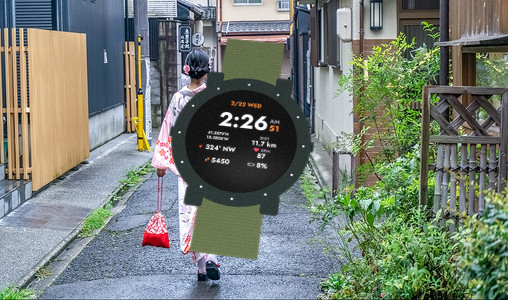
2:26:51
